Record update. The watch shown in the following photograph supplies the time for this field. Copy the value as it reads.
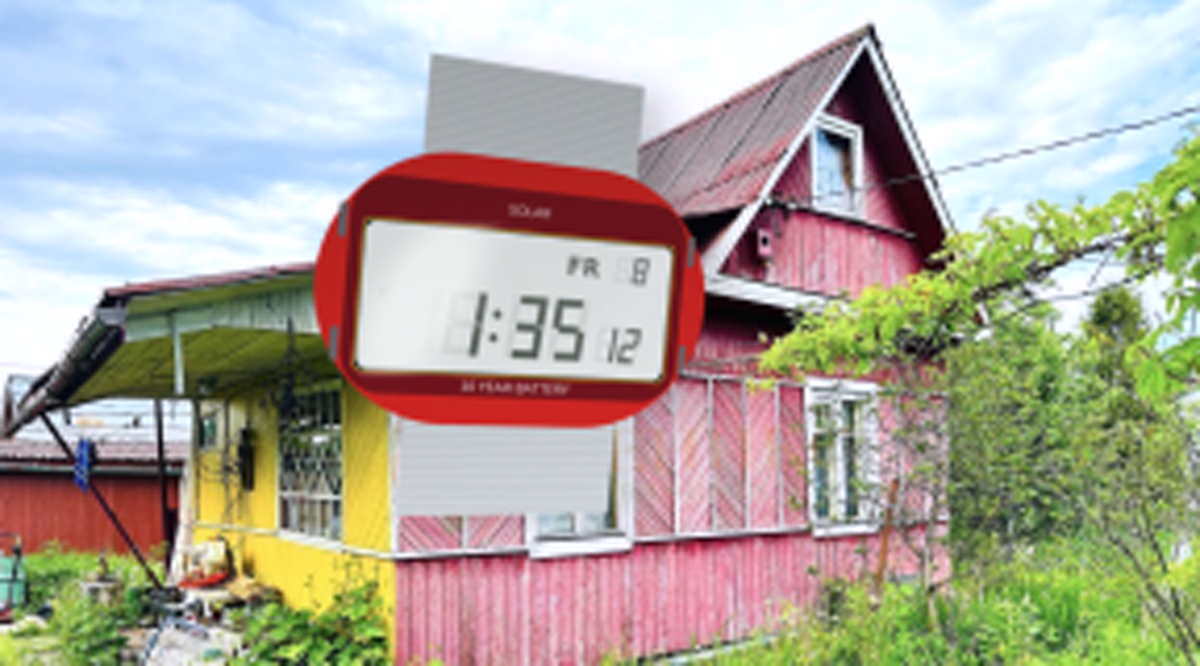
1:35:12
